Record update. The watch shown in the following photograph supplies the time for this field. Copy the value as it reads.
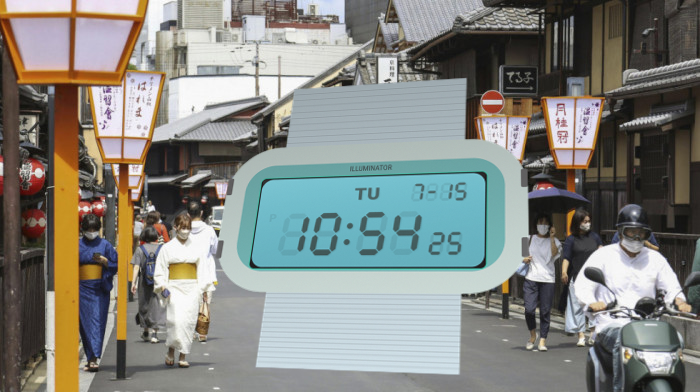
10:54:25
